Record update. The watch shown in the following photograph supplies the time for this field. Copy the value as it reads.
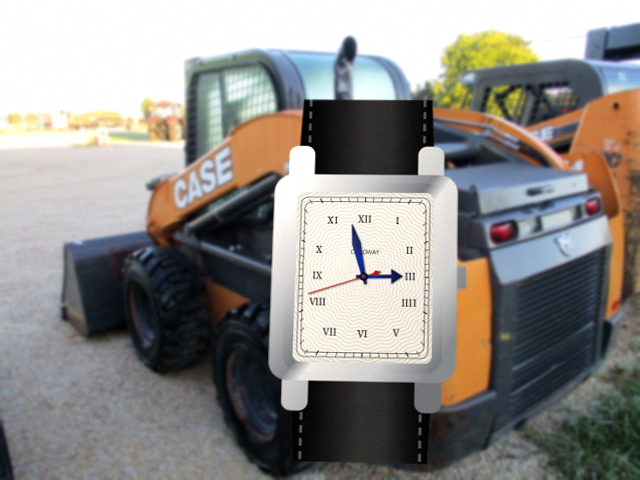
2:57:42
